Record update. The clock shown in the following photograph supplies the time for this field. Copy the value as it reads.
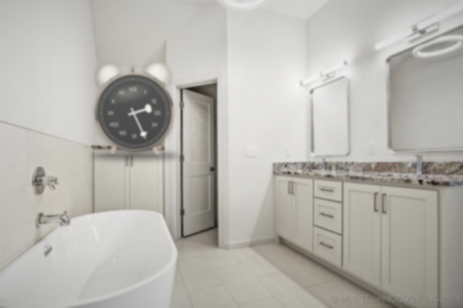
2:26
